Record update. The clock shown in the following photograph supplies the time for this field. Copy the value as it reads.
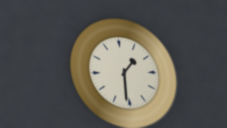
1:31
